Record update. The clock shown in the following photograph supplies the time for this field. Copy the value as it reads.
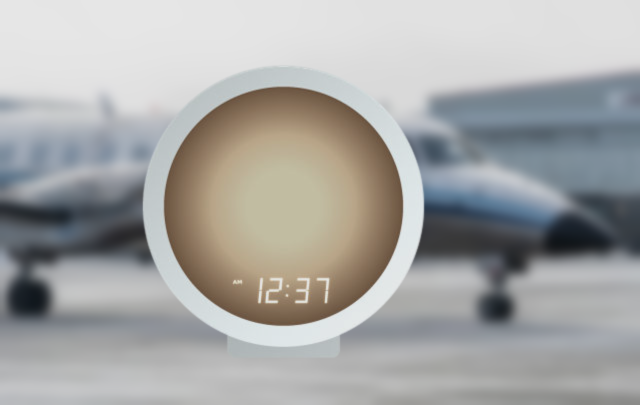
12:37
